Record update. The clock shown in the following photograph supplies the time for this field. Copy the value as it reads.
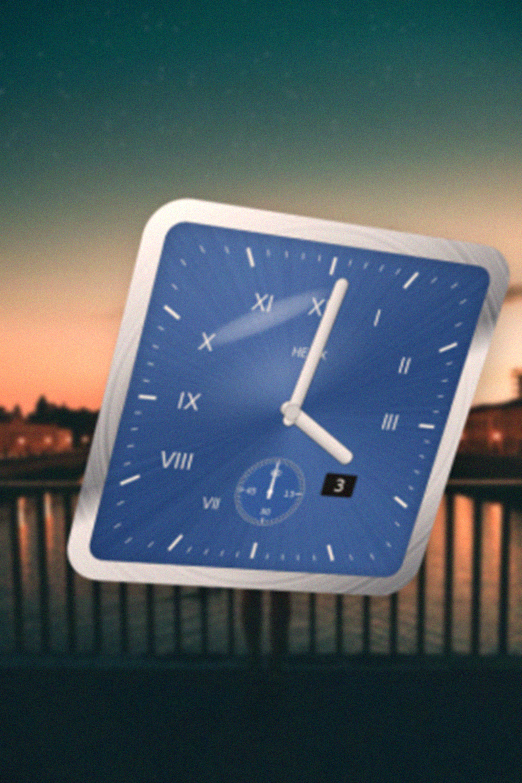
4:01
